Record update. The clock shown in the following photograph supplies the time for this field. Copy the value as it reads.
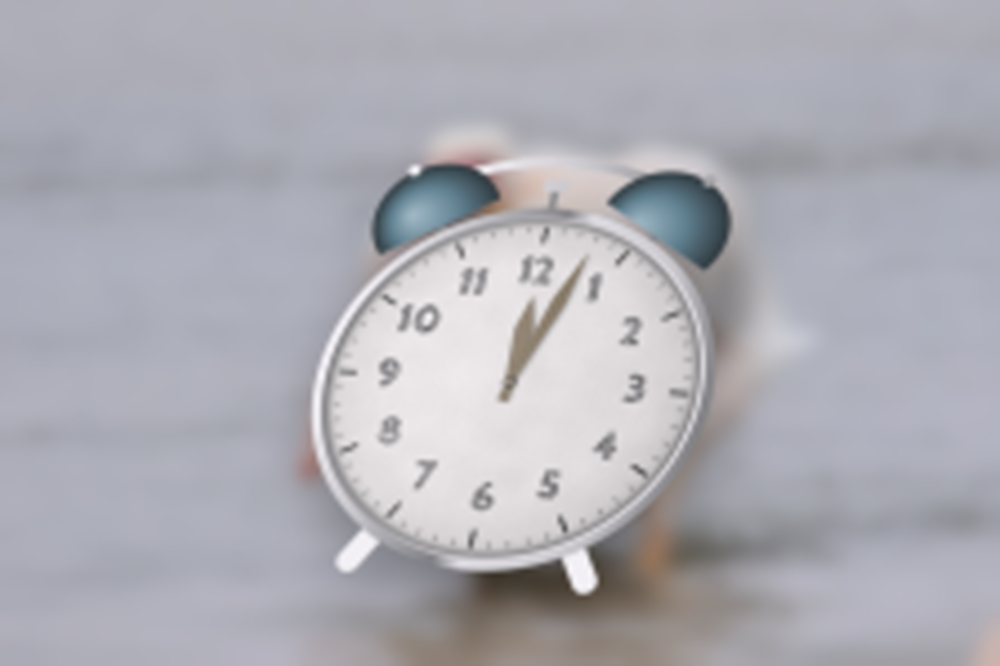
12:03
